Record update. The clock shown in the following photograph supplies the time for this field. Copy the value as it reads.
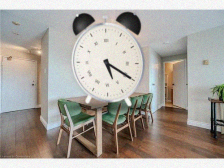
5:20
